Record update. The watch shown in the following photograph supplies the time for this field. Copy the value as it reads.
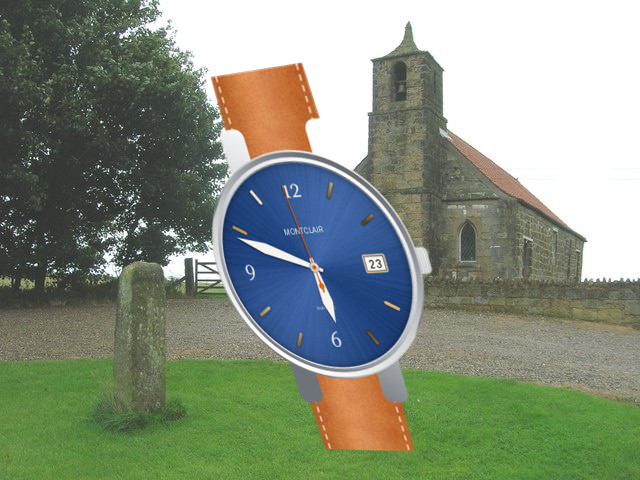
5:48:59
